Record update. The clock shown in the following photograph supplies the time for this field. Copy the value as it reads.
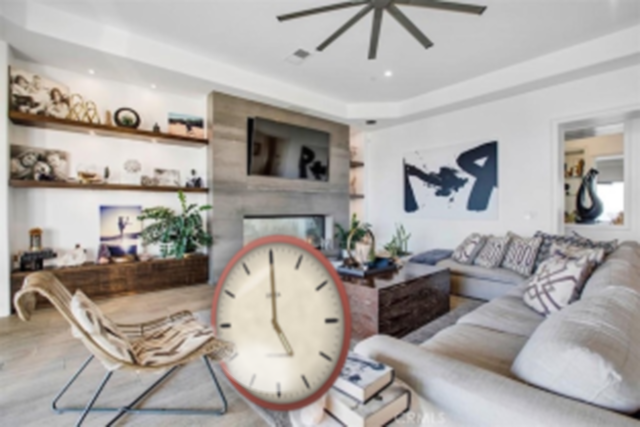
5:00
